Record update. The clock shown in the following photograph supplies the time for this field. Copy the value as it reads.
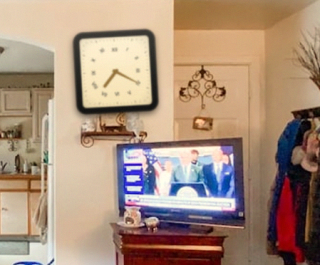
7:20
